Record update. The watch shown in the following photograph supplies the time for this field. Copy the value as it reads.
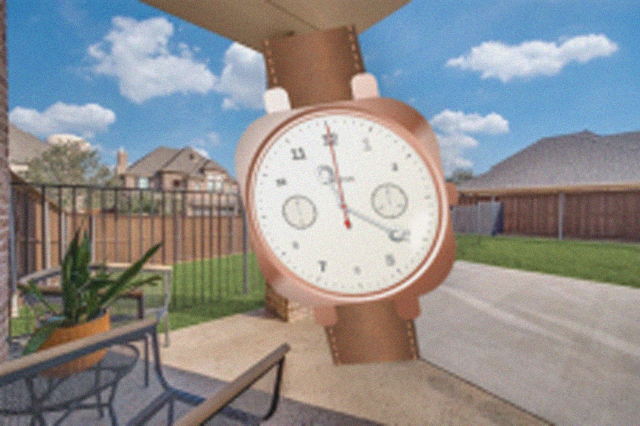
11:21
